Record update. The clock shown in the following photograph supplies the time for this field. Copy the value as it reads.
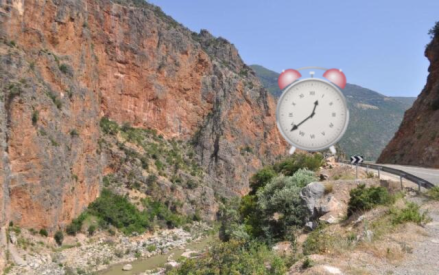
12:39
